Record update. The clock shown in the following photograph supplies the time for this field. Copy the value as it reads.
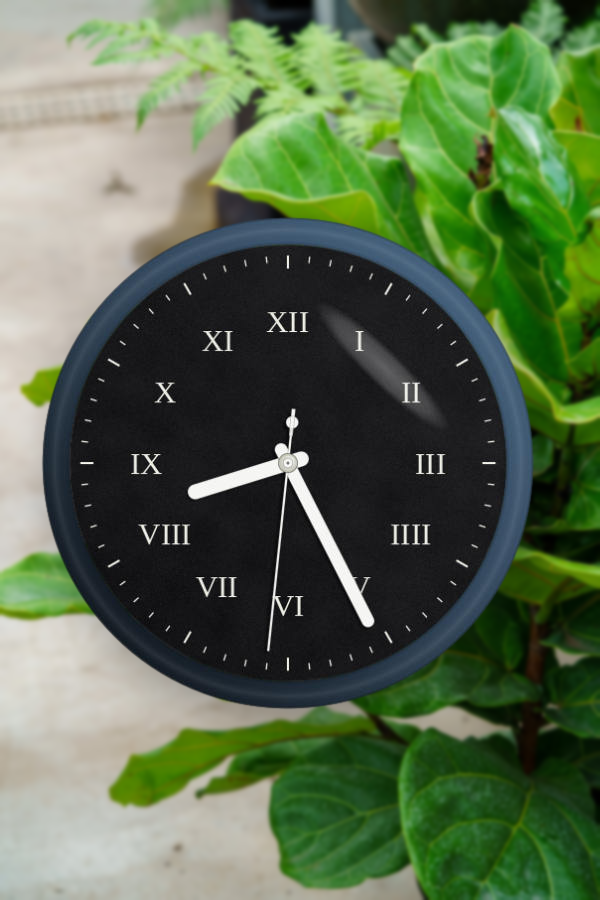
8:25:31
